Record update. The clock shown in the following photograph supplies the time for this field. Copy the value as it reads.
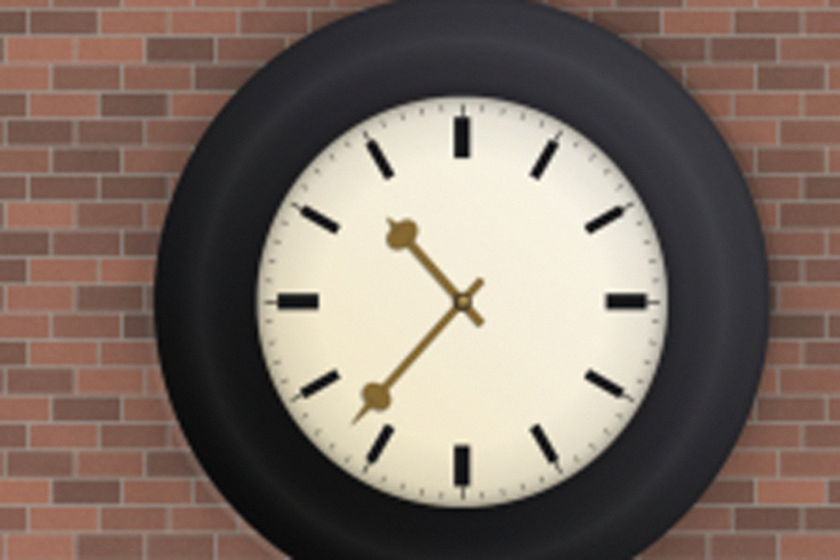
10:37
